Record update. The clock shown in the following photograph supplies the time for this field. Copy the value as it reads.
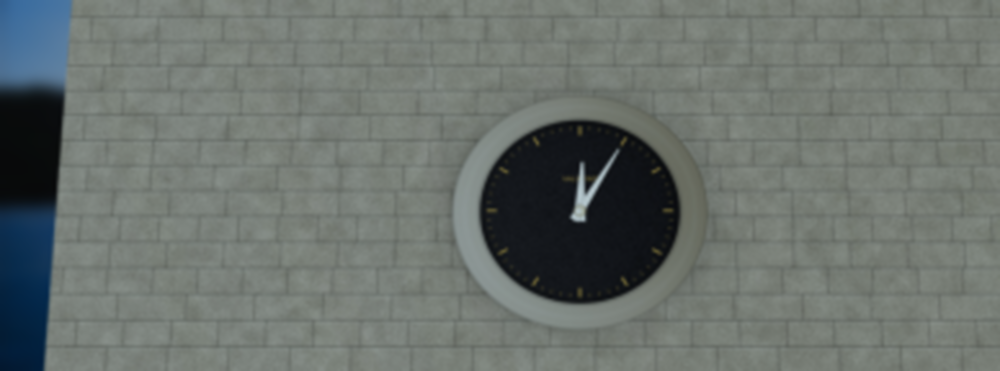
12:05
